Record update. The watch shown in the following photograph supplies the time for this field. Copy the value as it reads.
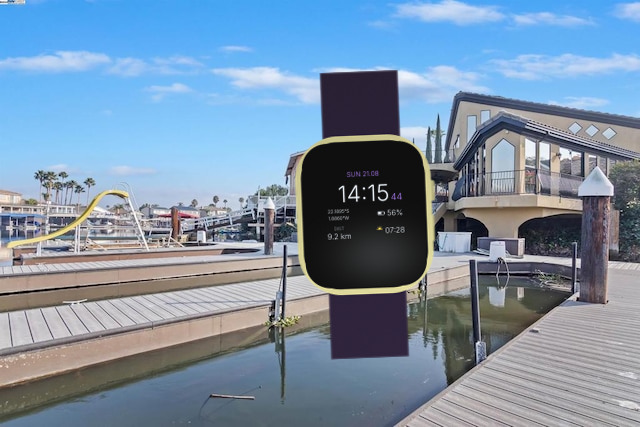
14:15:44
